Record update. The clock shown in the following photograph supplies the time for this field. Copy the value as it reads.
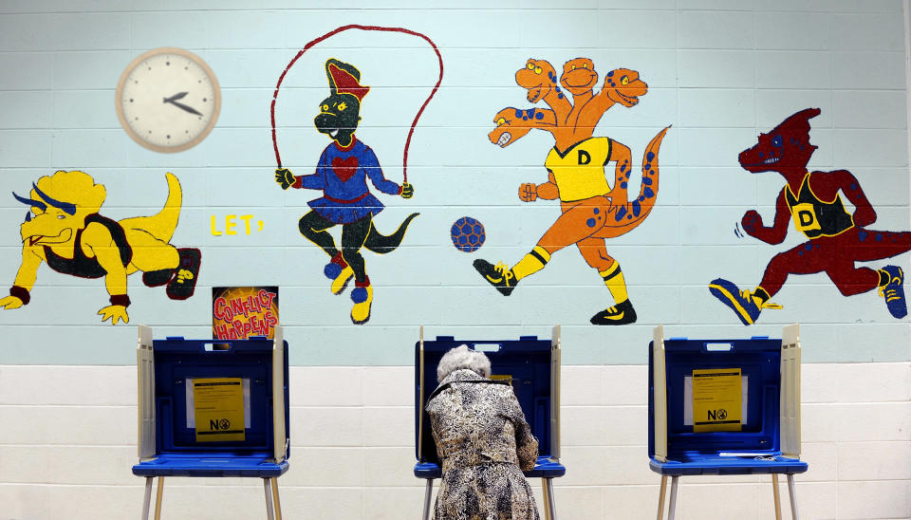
2:19
